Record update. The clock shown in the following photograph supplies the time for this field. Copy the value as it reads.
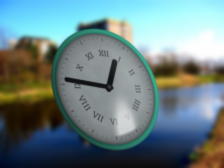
12:46
